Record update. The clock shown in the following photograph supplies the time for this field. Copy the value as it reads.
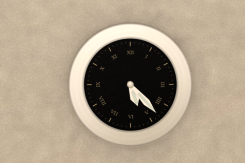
5:23
